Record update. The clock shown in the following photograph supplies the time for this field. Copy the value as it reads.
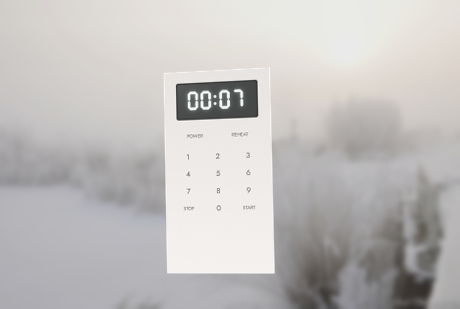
0:07
